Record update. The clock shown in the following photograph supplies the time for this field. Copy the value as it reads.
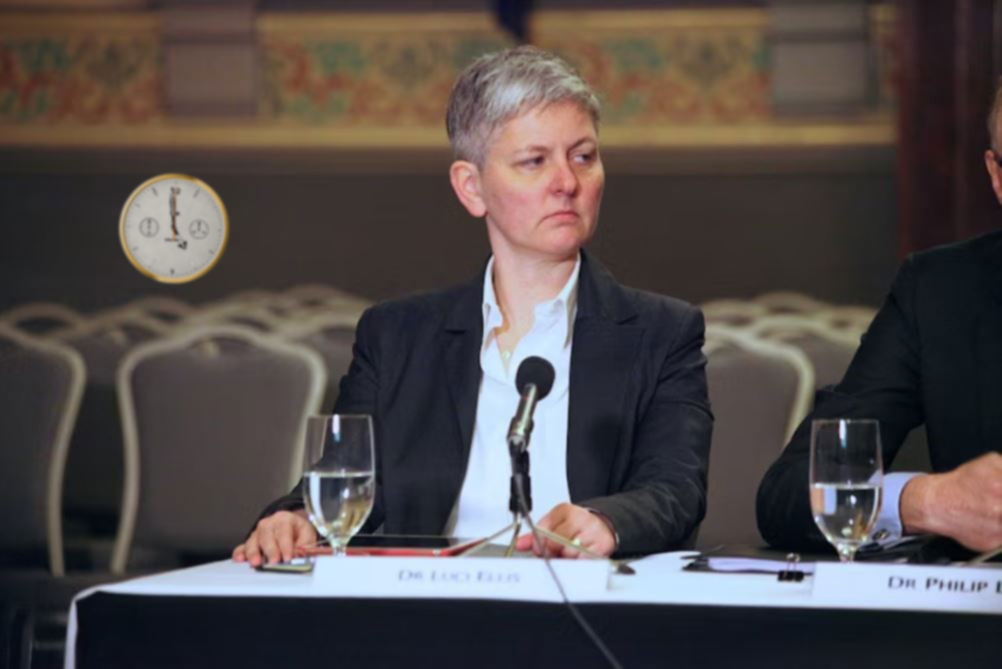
4:59
